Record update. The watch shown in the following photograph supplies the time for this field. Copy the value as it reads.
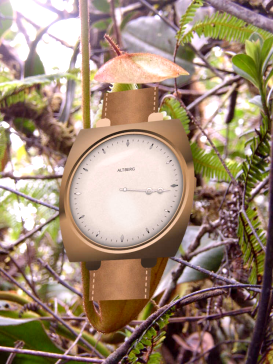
3:16
